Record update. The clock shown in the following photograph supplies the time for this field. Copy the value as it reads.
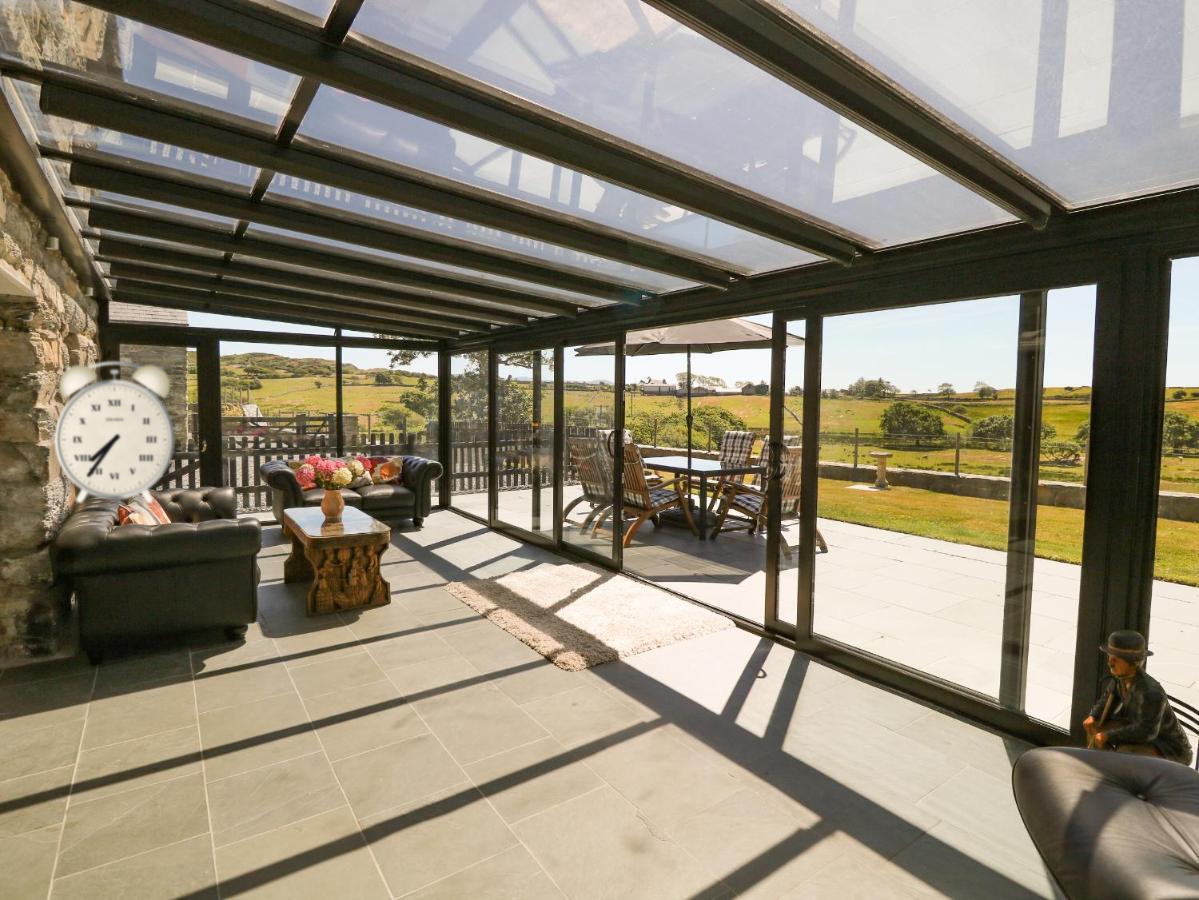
7:36
